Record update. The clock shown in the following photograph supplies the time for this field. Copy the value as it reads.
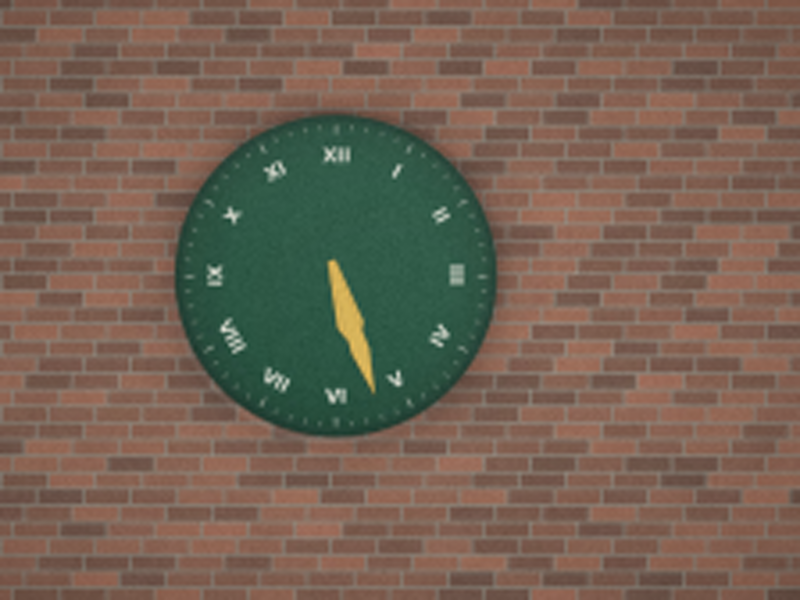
5:27
